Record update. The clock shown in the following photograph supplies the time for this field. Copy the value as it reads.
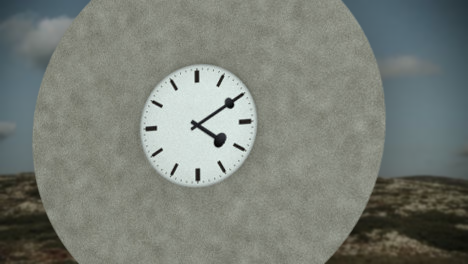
4:10
